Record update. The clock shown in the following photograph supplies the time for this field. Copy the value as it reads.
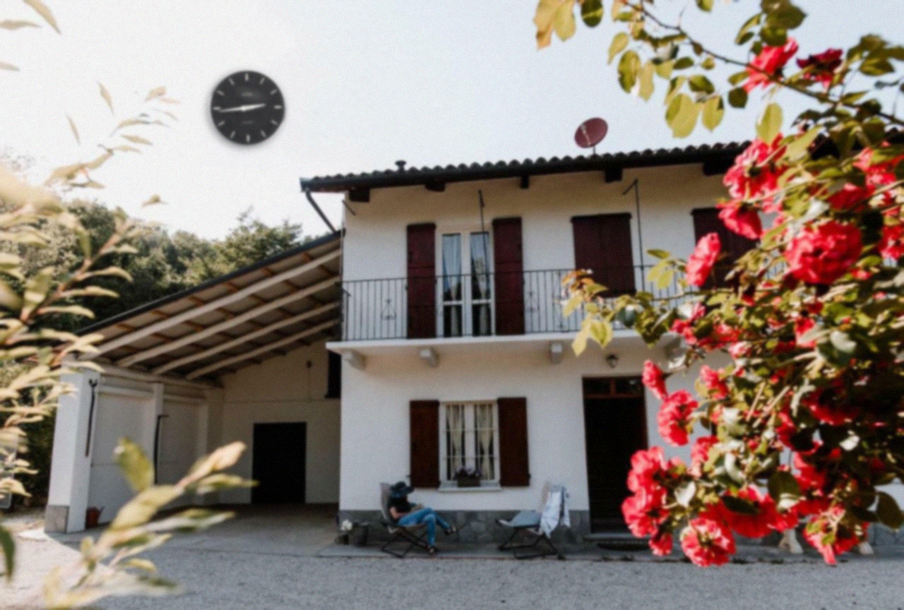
2:44
